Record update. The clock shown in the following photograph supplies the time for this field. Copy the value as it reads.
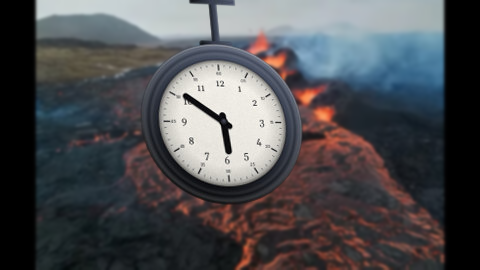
5:51
